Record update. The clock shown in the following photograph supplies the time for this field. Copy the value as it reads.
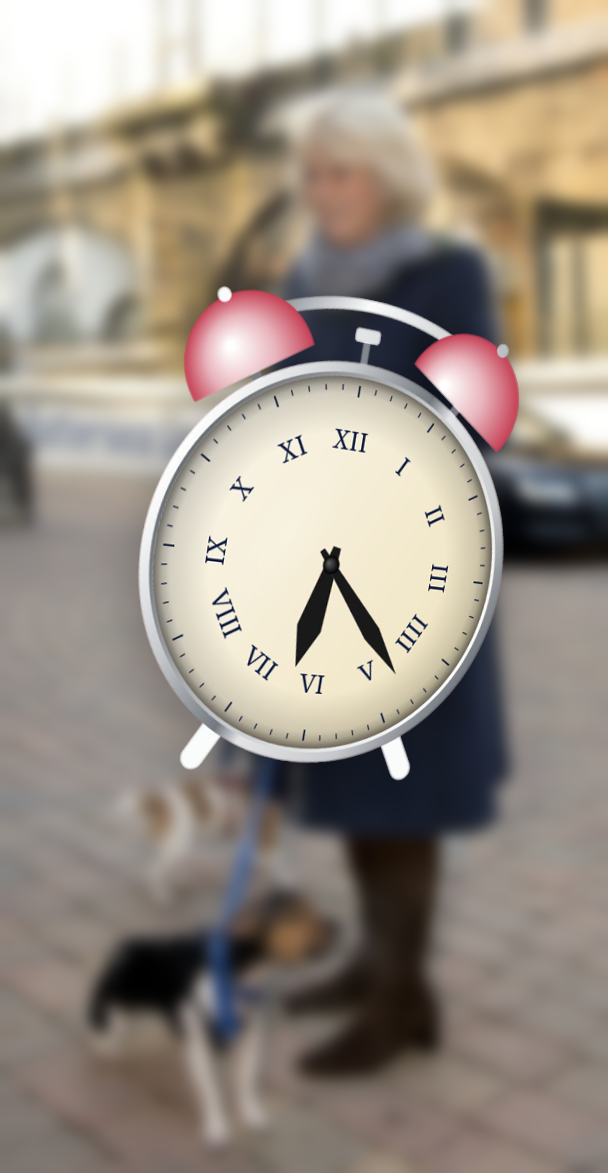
6:23
